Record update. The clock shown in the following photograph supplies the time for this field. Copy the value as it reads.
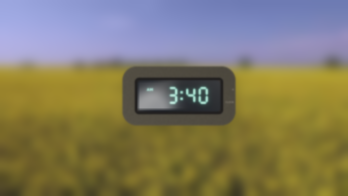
3:40
